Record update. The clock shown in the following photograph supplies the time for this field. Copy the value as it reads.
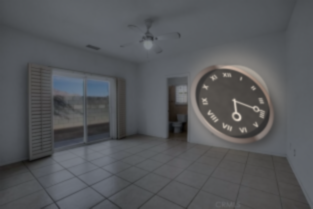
6:19
